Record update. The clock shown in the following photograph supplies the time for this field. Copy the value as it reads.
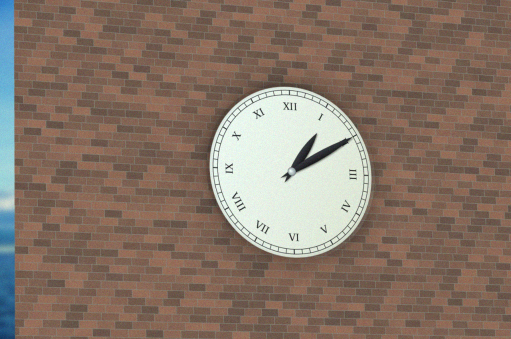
1:10
